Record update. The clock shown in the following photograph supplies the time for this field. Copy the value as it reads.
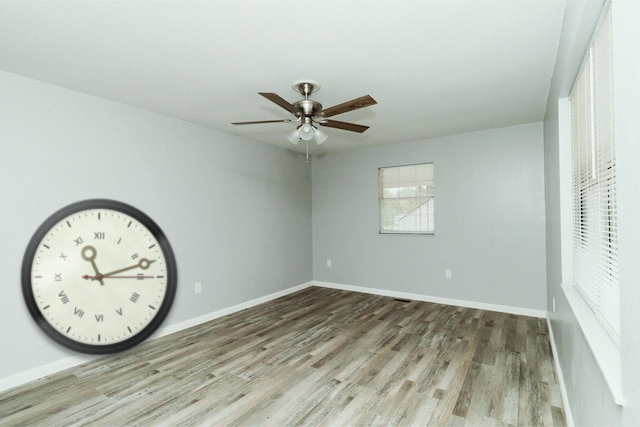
11:12:15
